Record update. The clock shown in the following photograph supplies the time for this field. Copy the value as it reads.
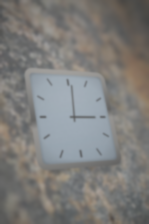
3:01
